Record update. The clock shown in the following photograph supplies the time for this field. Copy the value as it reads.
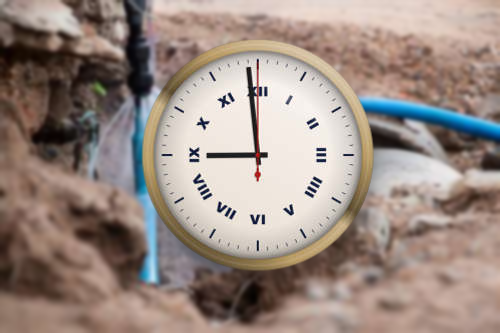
8:59:00
